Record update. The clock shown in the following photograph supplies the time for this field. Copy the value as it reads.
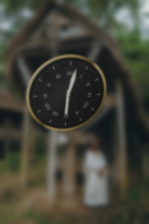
6:02
